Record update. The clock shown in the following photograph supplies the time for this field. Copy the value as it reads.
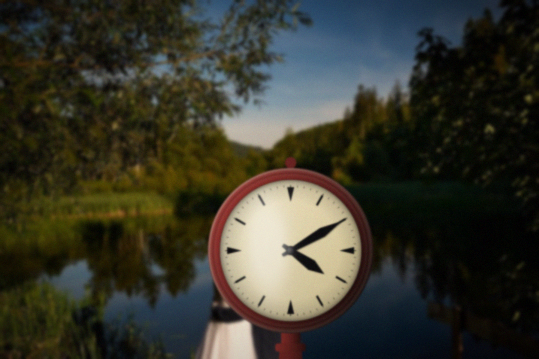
4:10
